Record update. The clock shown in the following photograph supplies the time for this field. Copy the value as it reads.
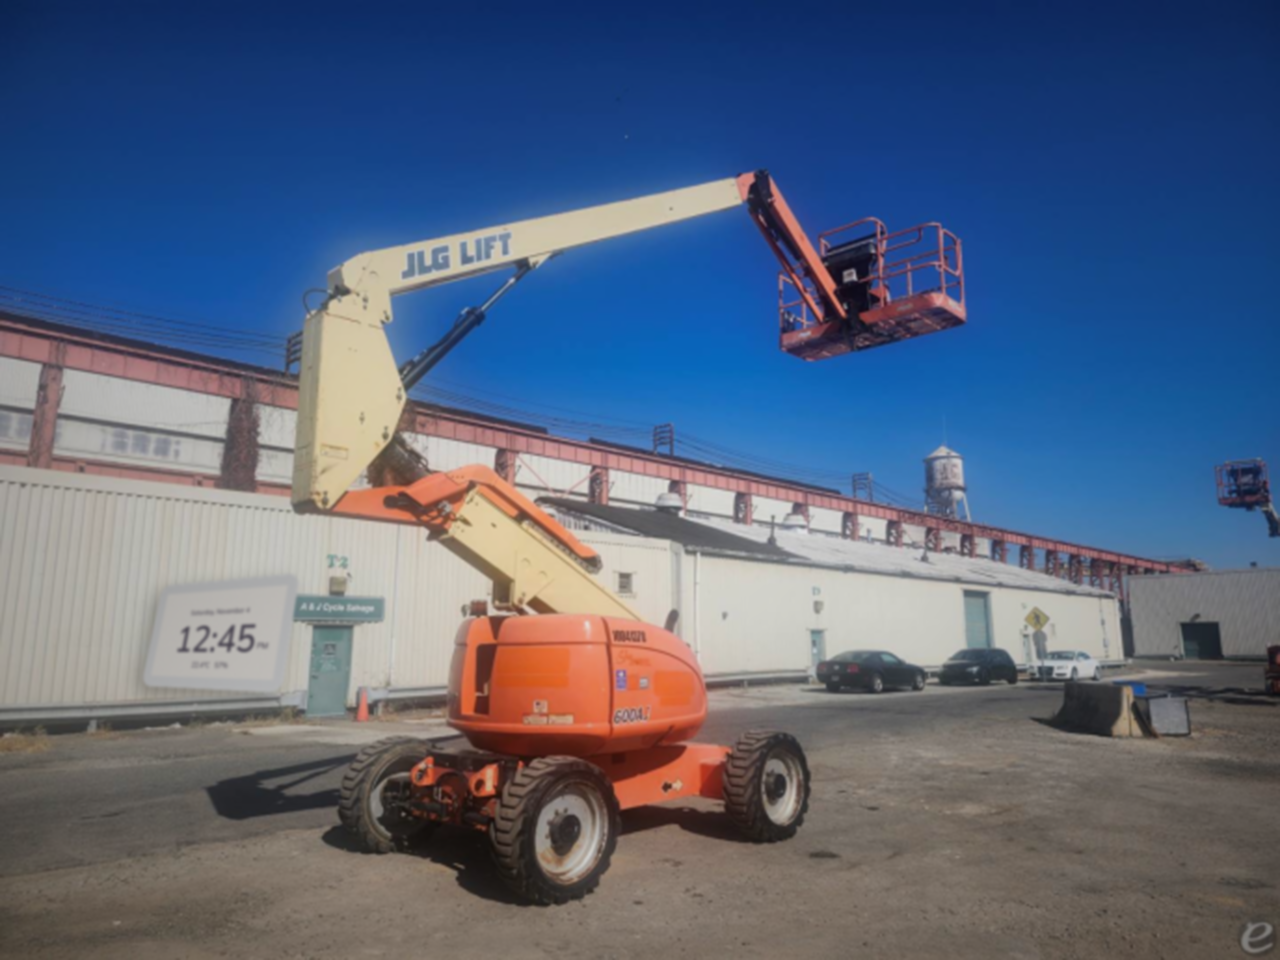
12:45
